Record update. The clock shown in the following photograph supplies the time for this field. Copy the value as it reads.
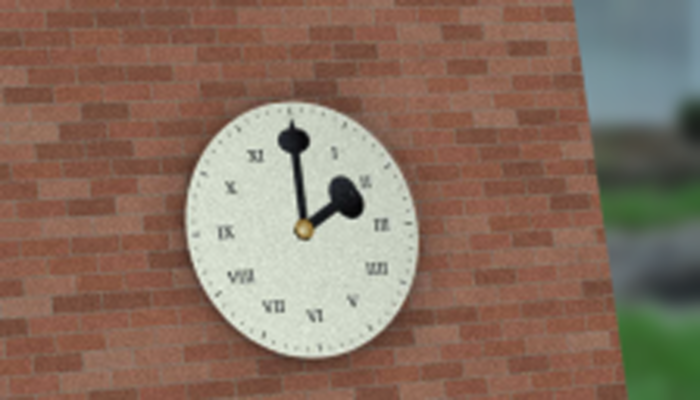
2:00
